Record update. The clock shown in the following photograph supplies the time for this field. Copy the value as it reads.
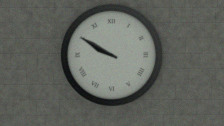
9:50
